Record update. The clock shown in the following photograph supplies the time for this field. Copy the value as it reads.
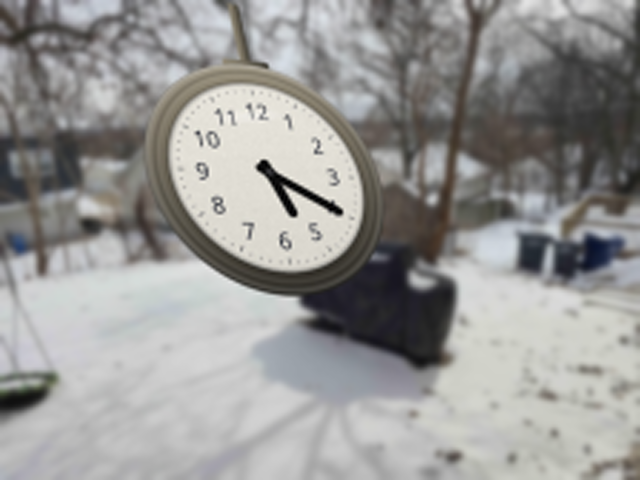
5:20
